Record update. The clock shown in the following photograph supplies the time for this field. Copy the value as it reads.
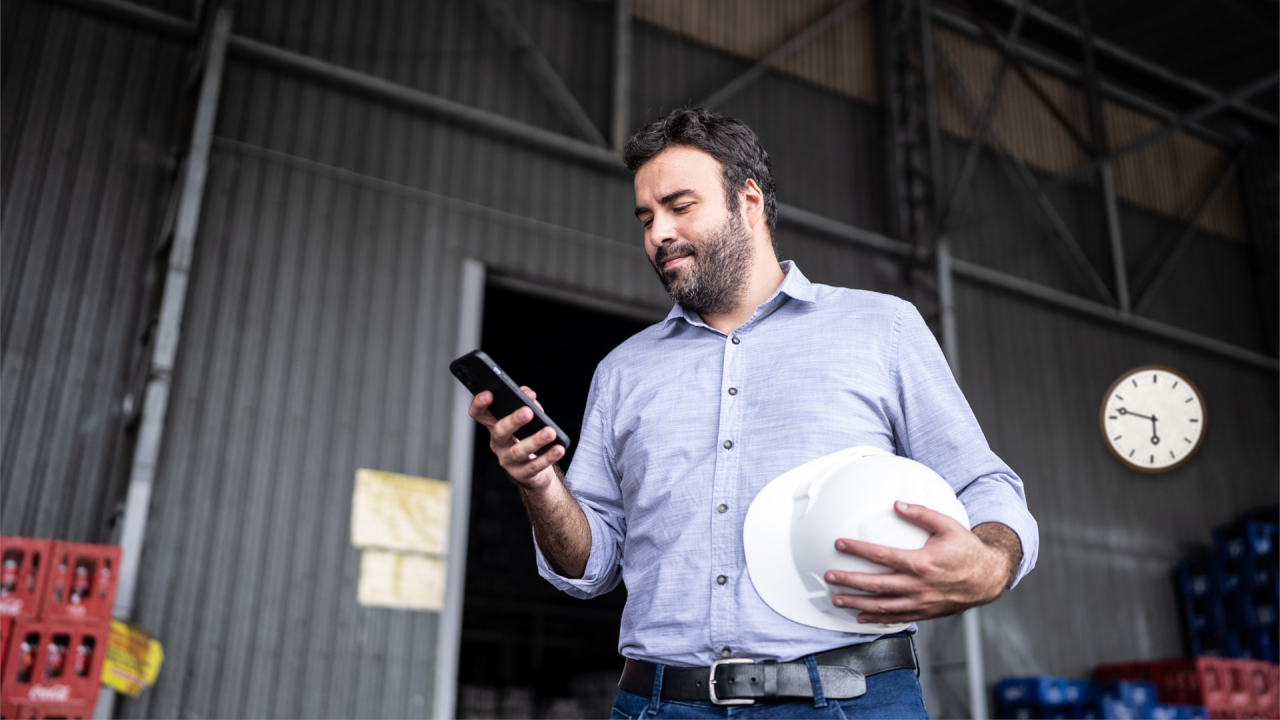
5:47
